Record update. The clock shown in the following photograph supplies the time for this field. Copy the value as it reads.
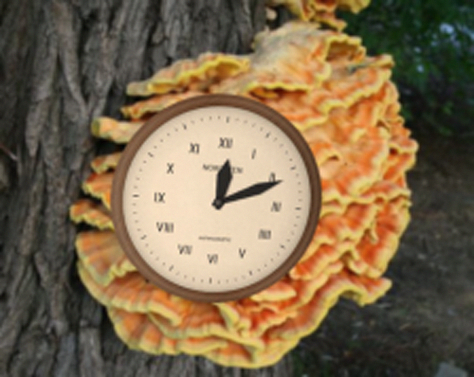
12:11
